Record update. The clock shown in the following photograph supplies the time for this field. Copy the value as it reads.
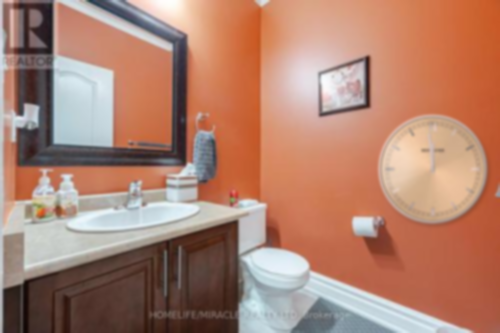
11:59
